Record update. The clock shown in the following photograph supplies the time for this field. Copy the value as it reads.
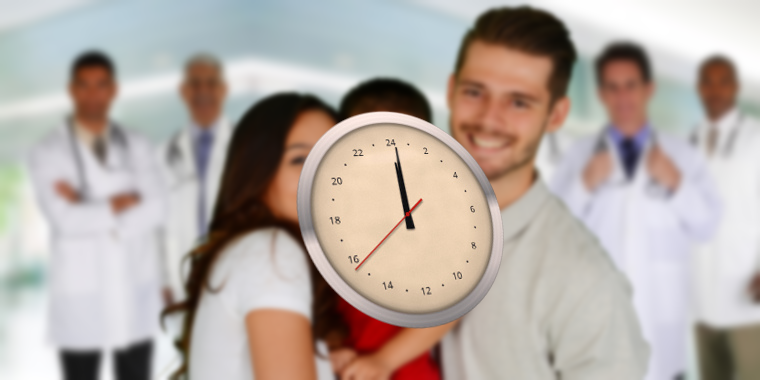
0:00:39
